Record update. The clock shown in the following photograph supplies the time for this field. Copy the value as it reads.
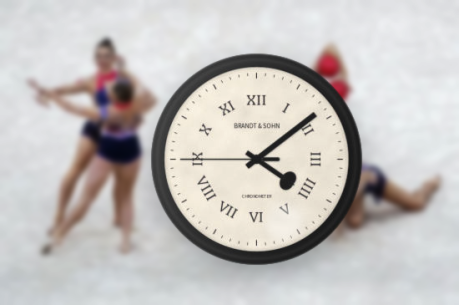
4:08:45
